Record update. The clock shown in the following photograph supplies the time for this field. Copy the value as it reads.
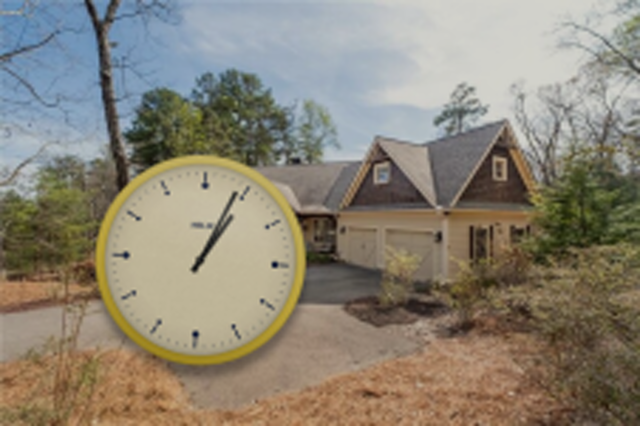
1:04
